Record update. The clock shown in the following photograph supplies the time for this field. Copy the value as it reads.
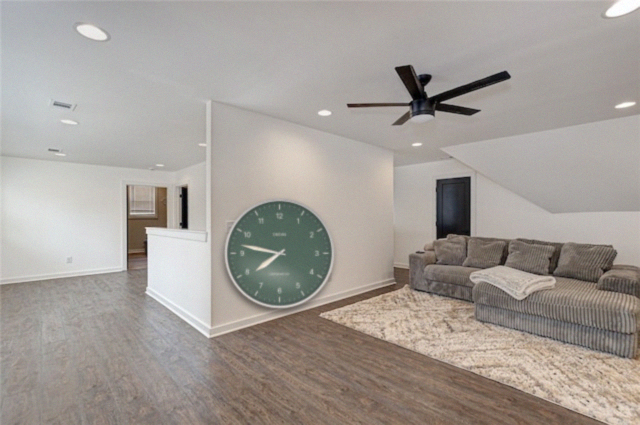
7:47
